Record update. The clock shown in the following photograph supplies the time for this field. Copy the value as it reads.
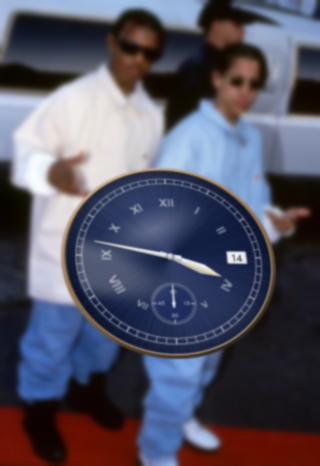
3:47
